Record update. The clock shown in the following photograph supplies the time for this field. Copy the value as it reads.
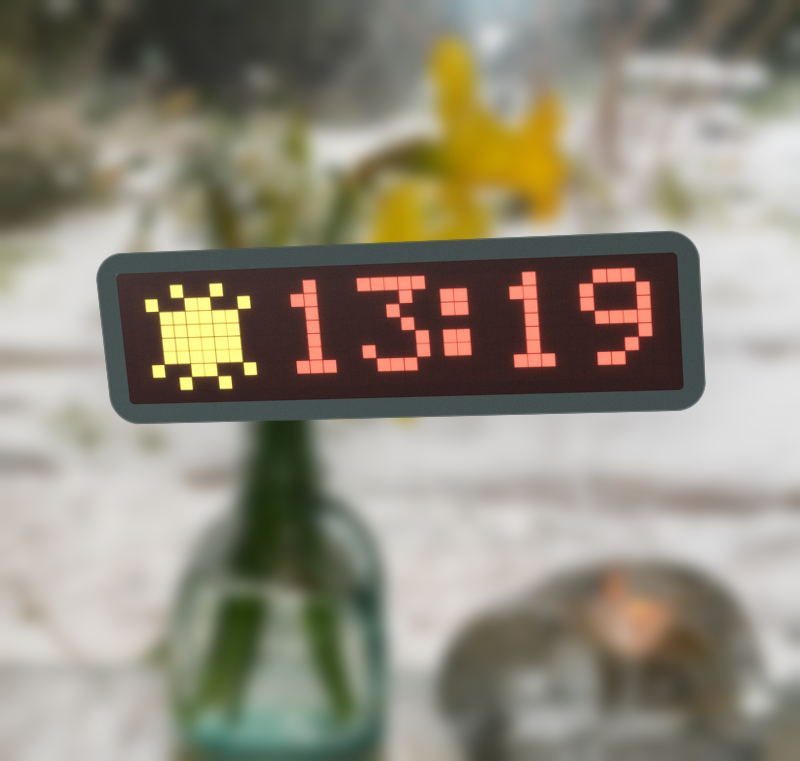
13:19
